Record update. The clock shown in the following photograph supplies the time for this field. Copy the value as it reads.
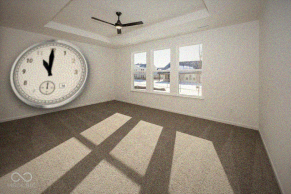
11:00
